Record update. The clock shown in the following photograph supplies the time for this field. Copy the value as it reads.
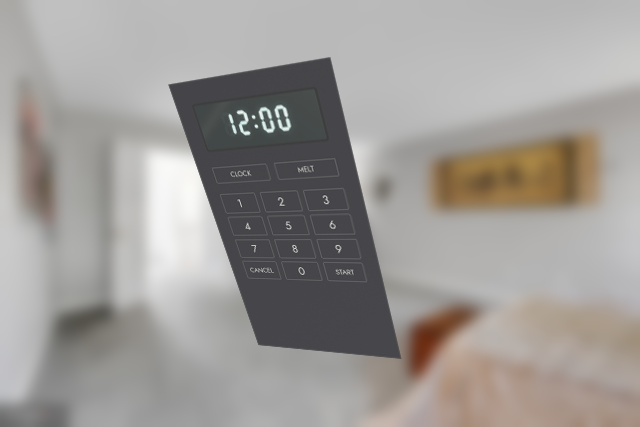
12:00
